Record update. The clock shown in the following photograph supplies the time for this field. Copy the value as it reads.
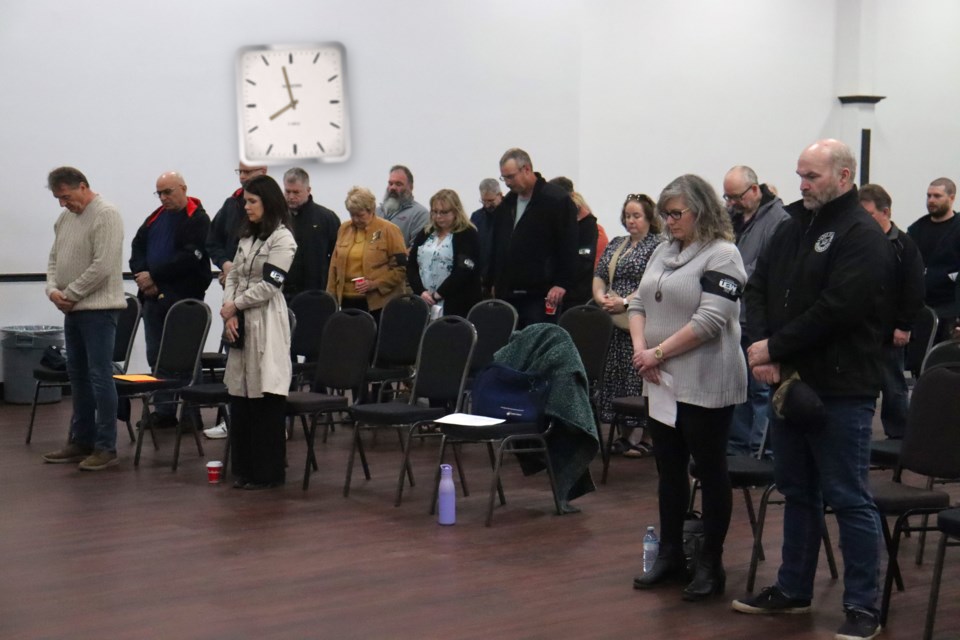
7:58
